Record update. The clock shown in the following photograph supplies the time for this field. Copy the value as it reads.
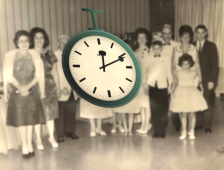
12:11
